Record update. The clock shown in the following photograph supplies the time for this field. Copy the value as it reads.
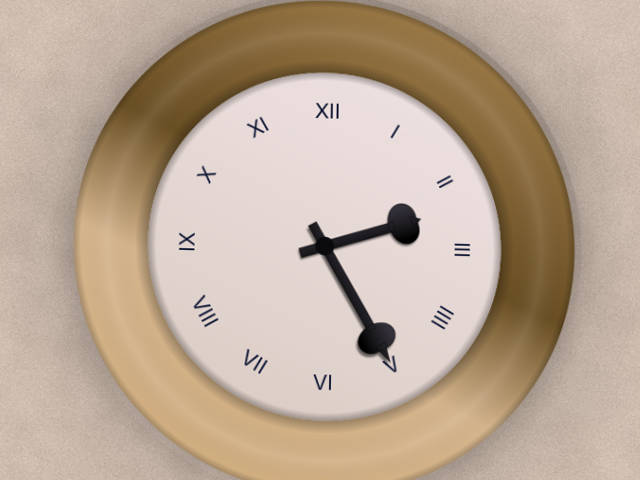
2:25
